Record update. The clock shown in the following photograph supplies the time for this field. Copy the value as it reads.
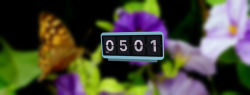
5:01
